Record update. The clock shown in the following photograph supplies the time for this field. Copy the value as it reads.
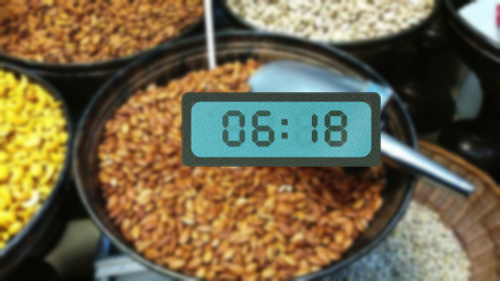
6:18
